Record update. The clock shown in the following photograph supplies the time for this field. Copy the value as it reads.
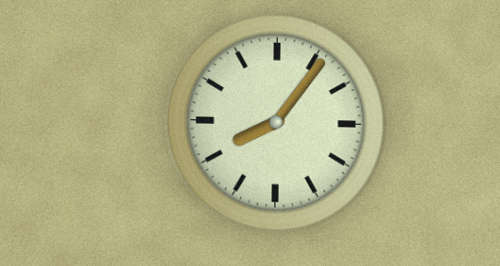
8:06
